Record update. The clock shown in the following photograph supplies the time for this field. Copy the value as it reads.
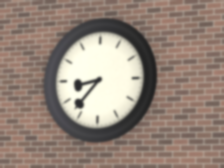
8:37
